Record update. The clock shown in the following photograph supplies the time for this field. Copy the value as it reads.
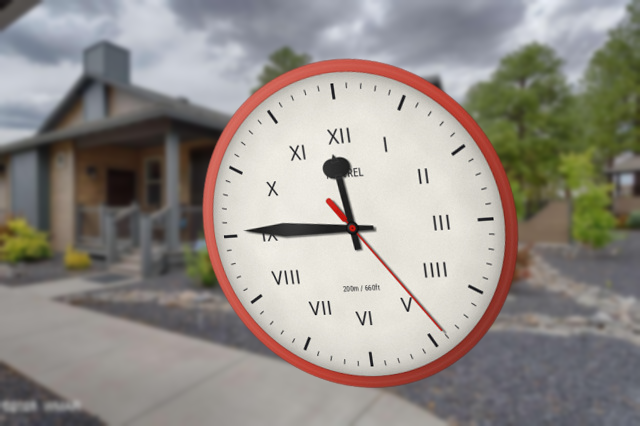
11:45:24
